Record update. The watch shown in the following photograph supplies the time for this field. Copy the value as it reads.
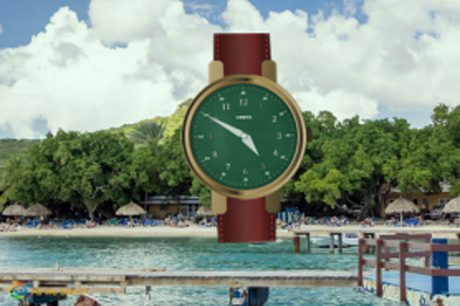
4:50
